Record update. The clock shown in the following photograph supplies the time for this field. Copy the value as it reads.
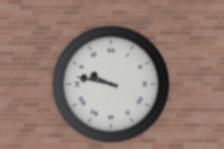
9:47
